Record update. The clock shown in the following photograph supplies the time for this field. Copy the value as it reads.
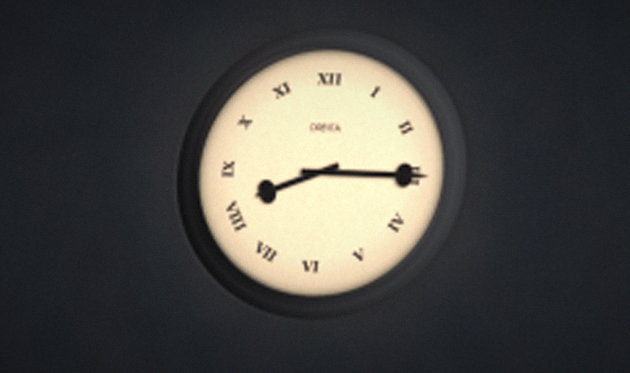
8:15
